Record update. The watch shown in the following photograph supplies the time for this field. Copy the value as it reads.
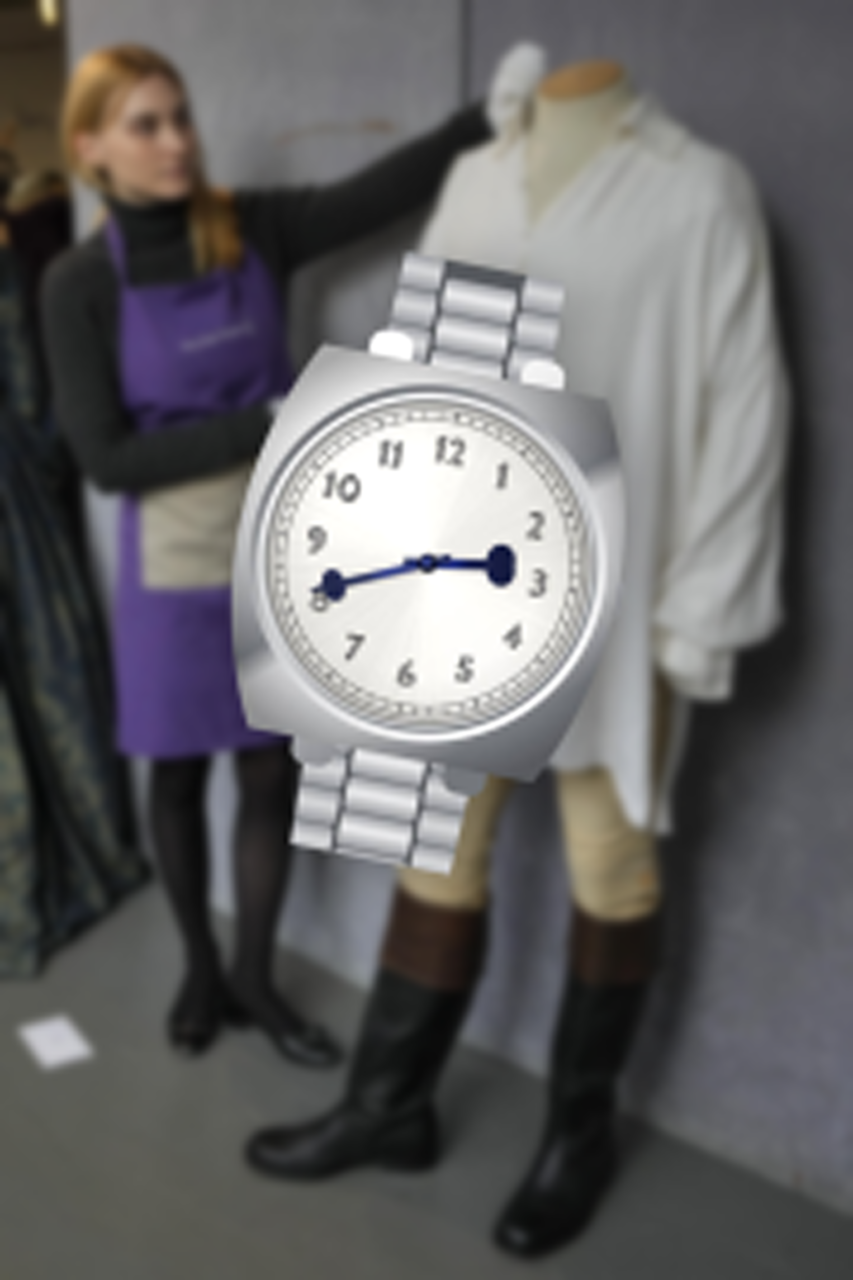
2:41
